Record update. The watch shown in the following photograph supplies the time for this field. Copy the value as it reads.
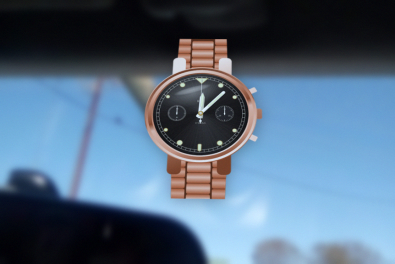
12:07
